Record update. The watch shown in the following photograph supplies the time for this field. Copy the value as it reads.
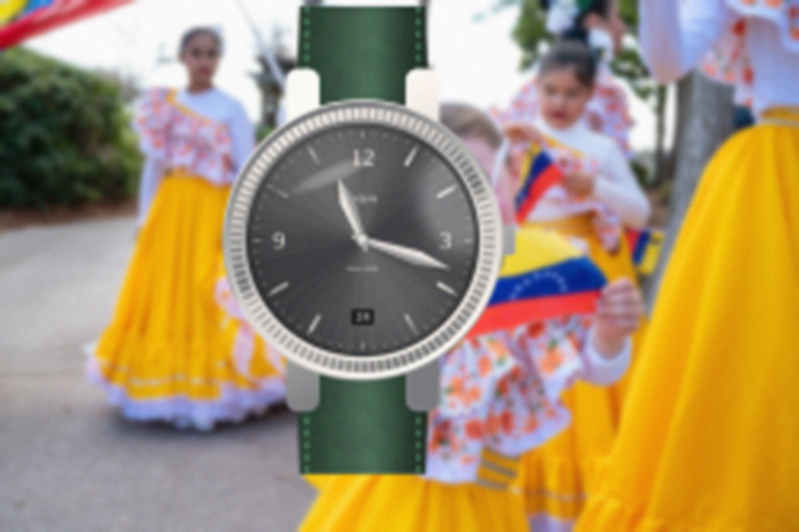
11:18
